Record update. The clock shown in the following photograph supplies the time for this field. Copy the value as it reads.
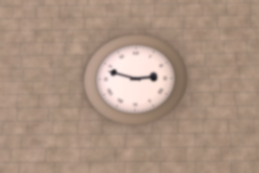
2:48
